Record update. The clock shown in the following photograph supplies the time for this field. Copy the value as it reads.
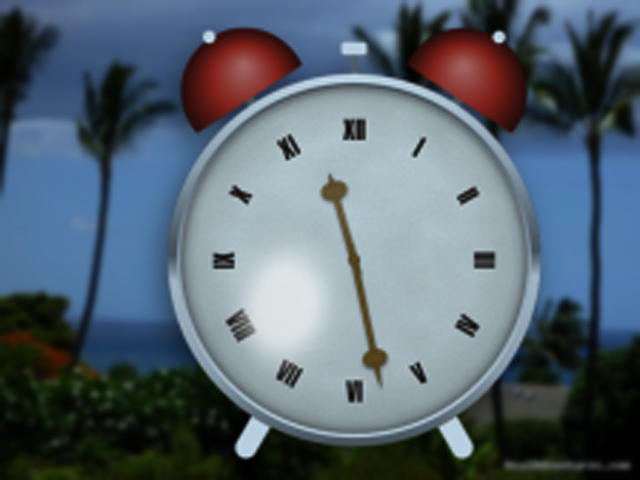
11:28
